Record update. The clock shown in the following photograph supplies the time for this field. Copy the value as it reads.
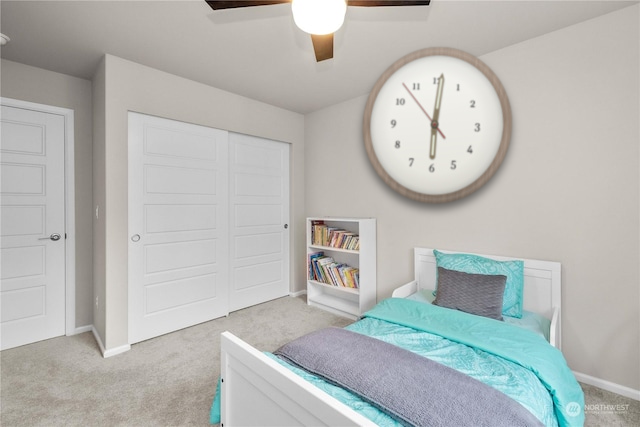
6:00:53
